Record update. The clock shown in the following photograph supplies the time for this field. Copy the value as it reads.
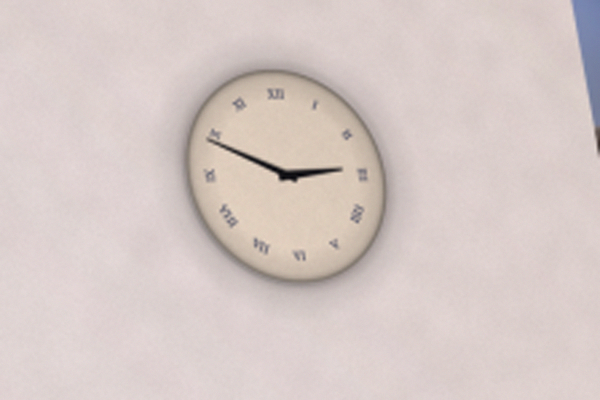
2:49
